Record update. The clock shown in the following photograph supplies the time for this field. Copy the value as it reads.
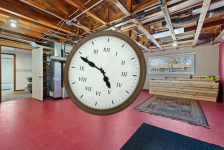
4:49
